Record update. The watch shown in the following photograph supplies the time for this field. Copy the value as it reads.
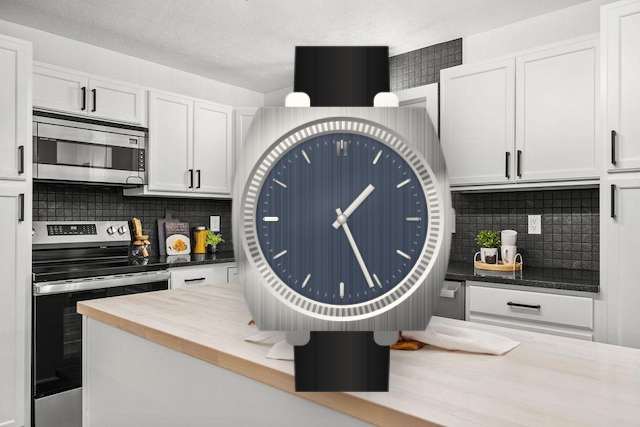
1:26
